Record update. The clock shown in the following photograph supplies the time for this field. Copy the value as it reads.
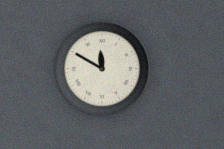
11:50
